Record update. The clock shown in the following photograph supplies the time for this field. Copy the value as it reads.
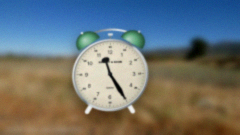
11:25
